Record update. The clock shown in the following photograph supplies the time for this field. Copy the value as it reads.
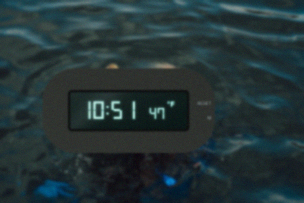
10:51
